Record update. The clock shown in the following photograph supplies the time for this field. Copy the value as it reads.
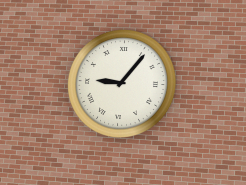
9:06
